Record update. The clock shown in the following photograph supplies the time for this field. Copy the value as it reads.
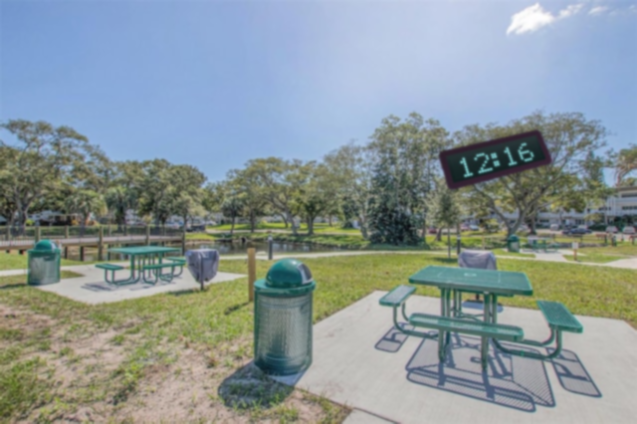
12:16
